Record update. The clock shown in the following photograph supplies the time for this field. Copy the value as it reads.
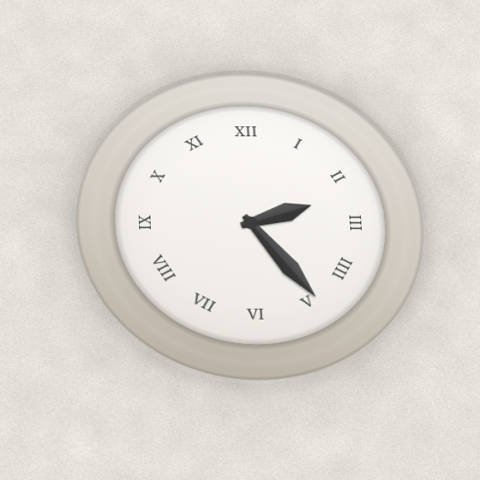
2:24
